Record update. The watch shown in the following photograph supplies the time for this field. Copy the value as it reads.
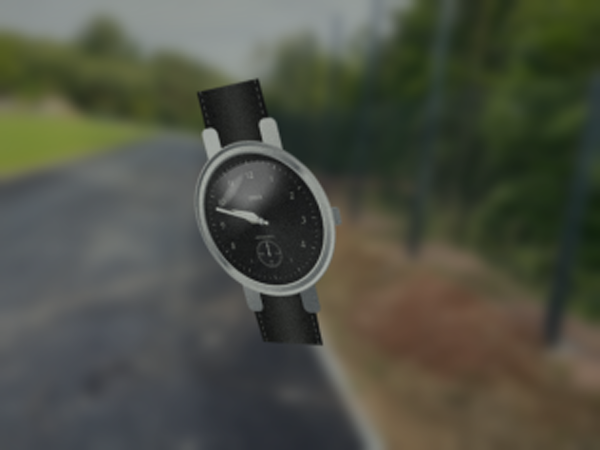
9:48
